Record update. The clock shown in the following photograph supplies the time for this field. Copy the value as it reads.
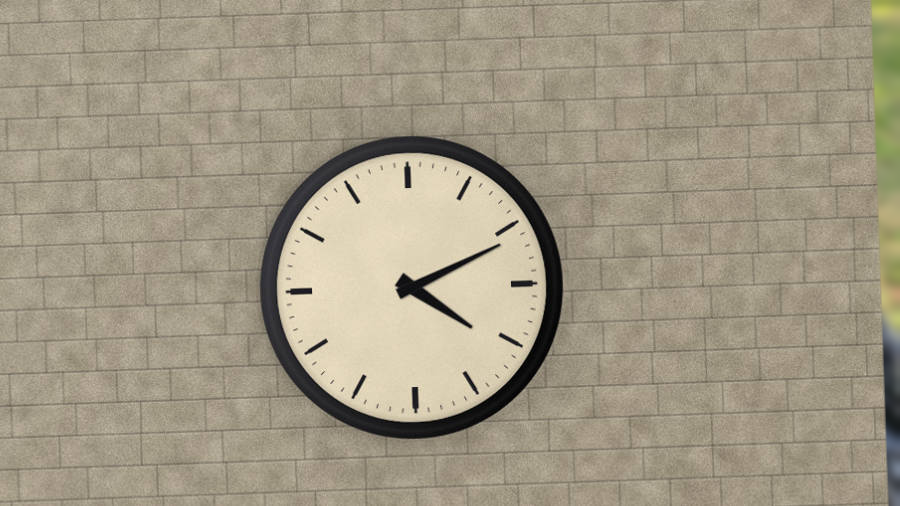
4:11
